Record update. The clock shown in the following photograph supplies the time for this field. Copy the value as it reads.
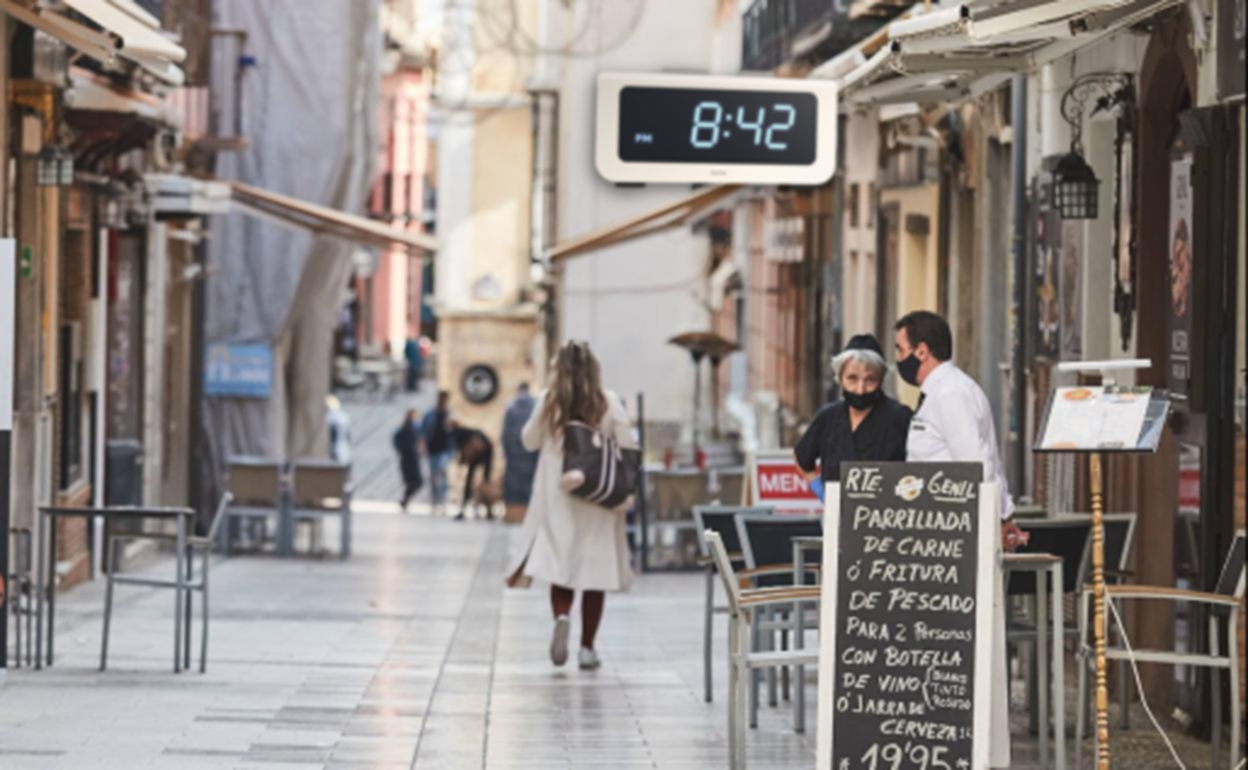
8:42
